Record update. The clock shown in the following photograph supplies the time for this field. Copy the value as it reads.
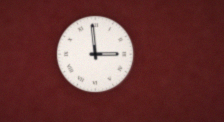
2:59
